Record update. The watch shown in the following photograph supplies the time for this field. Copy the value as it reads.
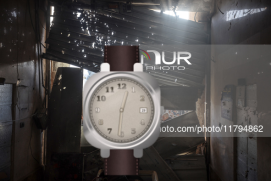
12:31
